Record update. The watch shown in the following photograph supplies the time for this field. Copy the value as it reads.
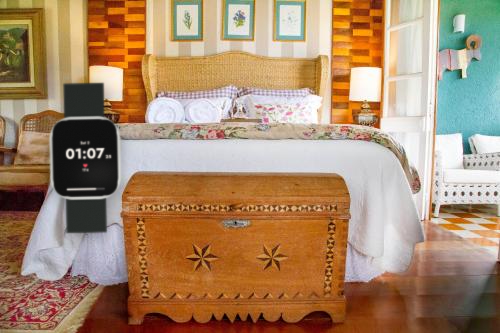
1:07
